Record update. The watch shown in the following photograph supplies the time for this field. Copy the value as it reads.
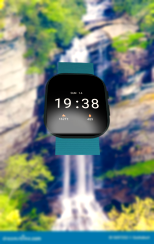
19:38
